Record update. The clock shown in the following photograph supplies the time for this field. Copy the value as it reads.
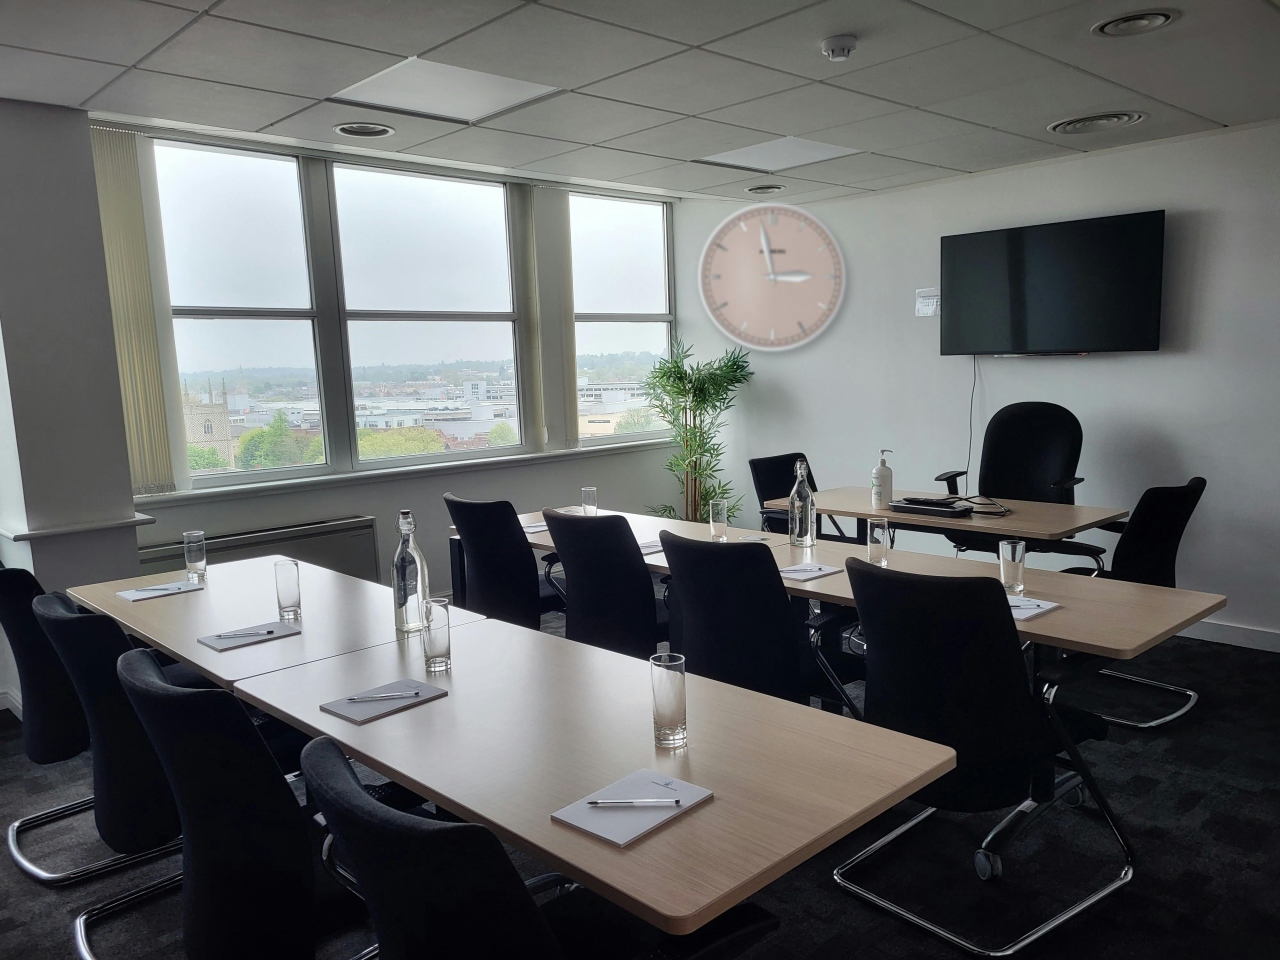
2:58
